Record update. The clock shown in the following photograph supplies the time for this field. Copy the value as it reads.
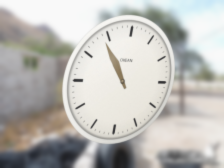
10:54
